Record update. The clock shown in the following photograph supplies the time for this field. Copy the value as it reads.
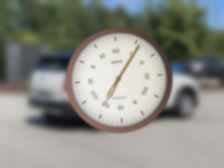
7:06
